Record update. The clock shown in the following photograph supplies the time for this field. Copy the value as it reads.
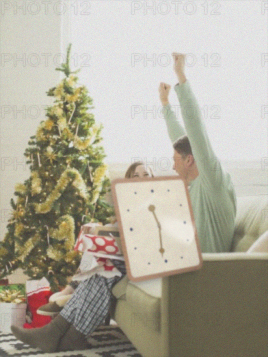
11:31
